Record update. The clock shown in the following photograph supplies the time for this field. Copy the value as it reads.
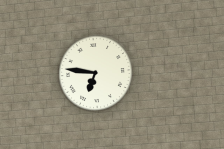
6:47
